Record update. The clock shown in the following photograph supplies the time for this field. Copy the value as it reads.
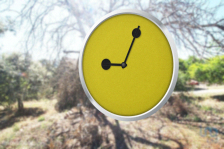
9:04
